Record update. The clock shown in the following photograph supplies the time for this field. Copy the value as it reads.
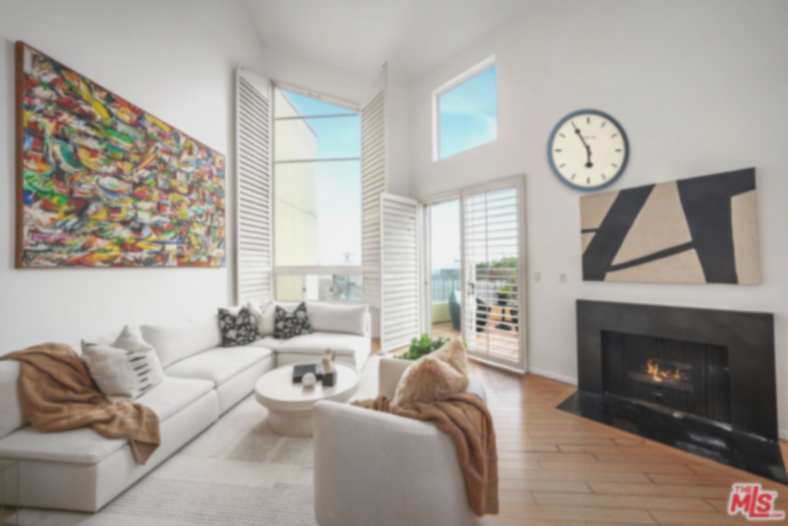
5:55
